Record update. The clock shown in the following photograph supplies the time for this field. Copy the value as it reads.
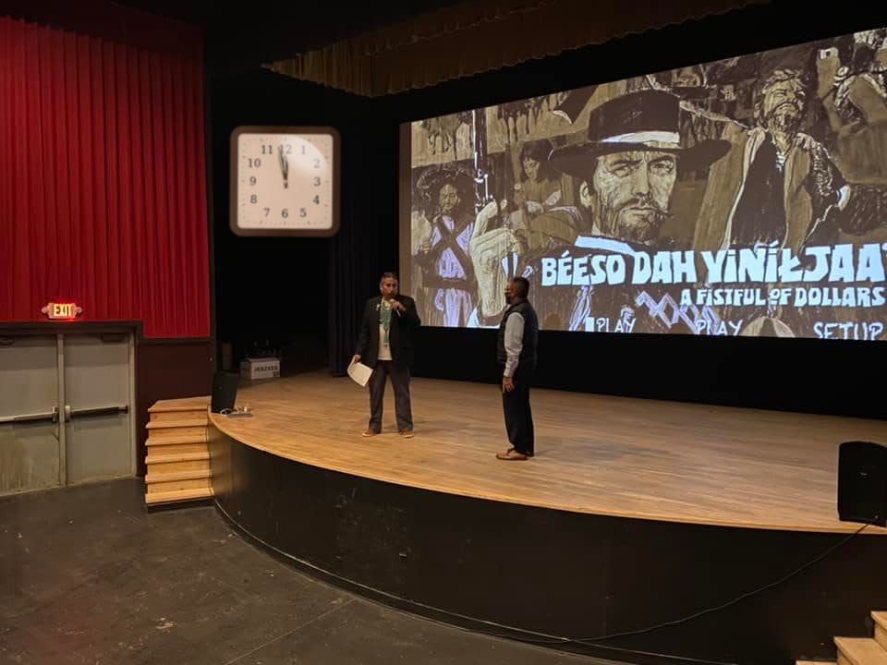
11:58
